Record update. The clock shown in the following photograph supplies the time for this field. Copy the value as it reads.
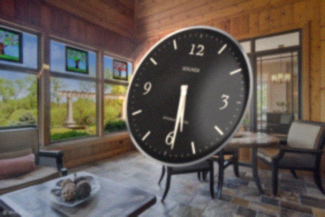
5:29
